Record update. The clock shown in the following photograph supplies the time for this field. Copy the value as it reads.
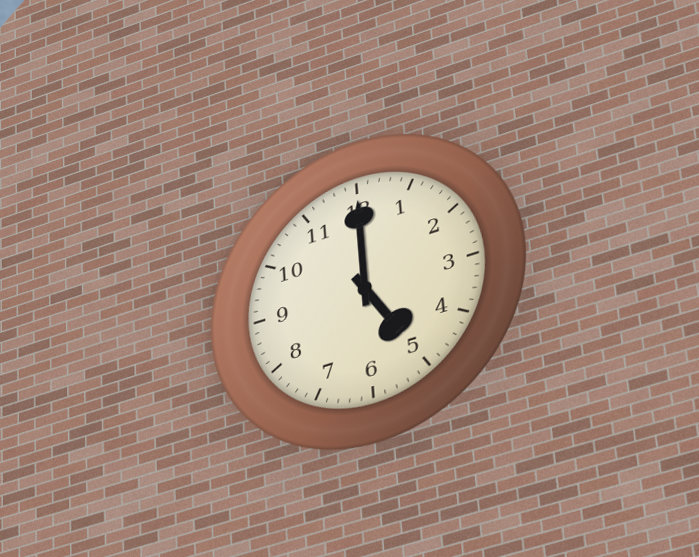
5:00
